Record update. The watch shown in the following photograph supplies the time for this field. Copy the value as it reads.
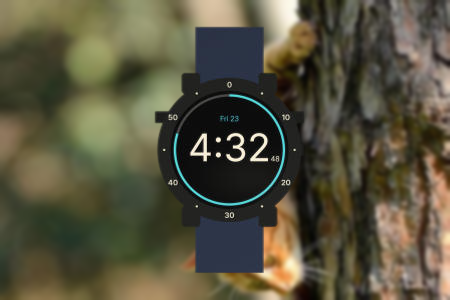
4:32:48
